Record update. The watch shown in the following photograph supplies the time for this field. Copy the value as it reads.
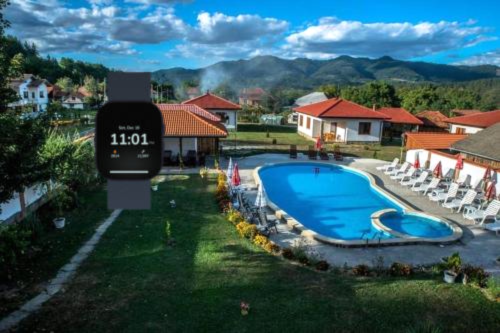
11:01
